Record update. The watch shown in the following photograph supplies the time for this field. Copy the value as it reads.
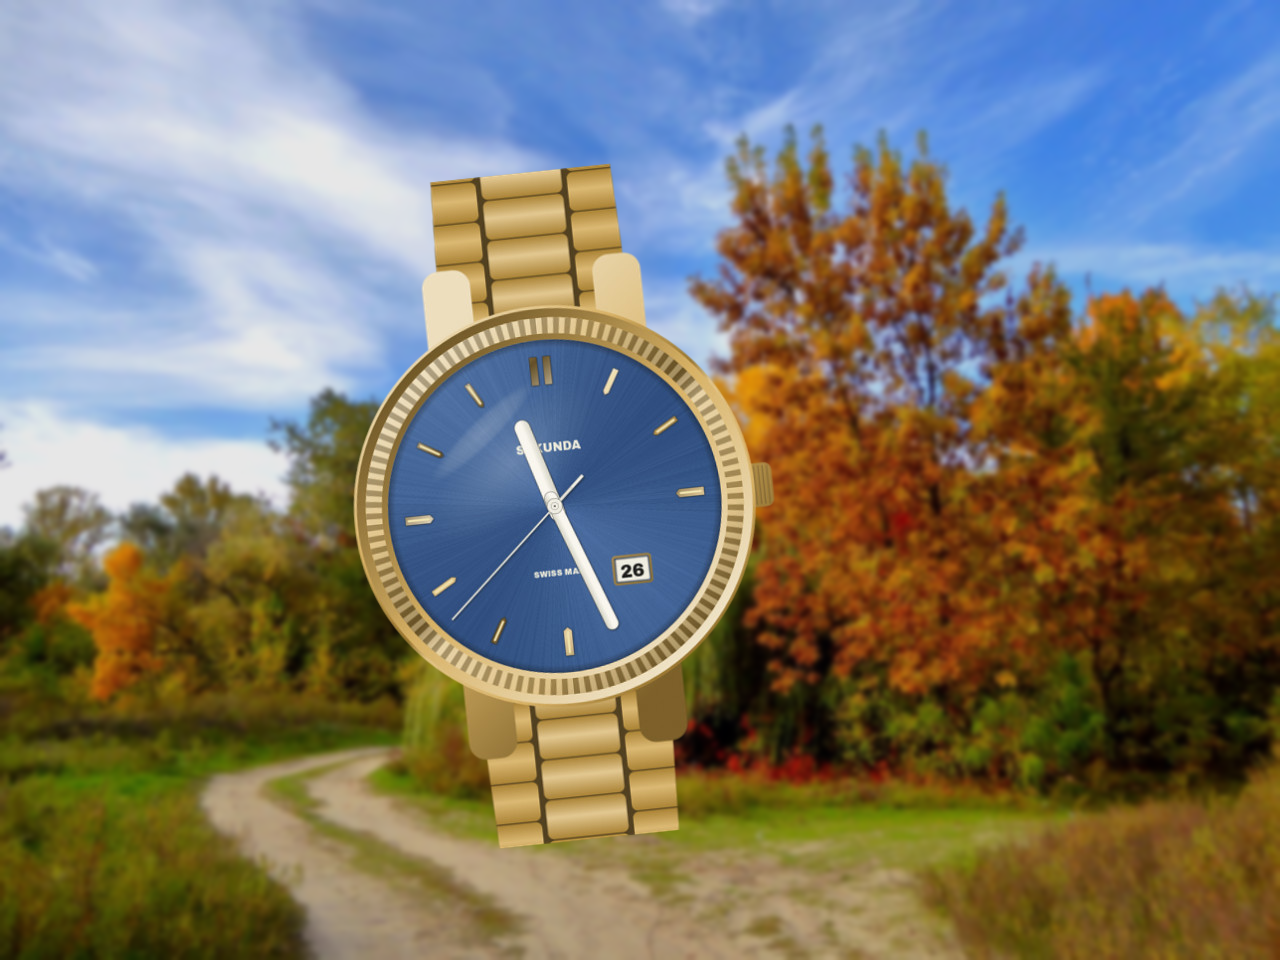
11:26:38
